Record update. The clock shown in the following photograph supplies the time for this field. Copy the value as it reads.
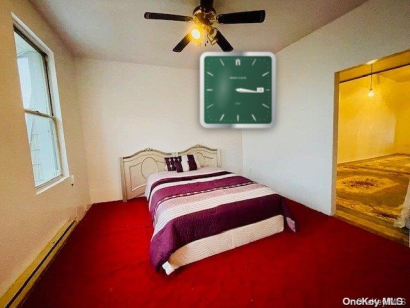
3:16
